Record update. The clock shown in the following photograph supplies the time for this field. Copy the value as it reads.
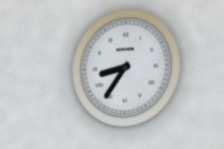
8:36
